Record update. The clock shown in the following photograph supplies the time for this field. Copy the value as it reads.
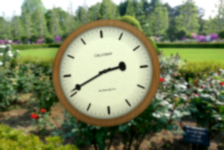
2:41
